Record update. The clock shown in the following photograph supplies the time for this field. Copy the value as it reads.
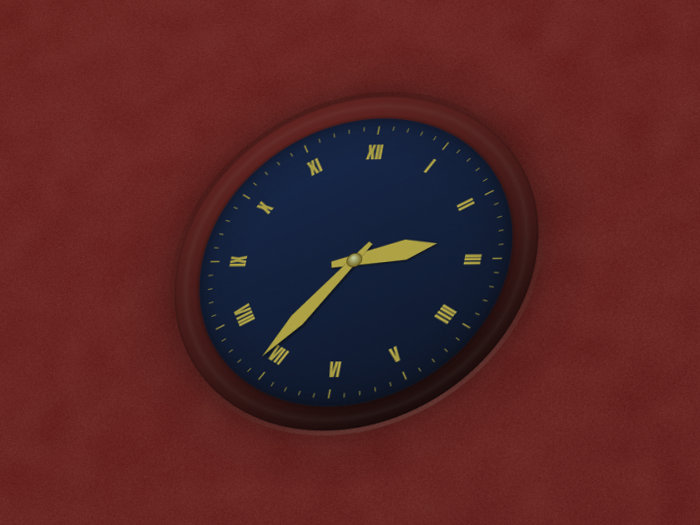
2:36
